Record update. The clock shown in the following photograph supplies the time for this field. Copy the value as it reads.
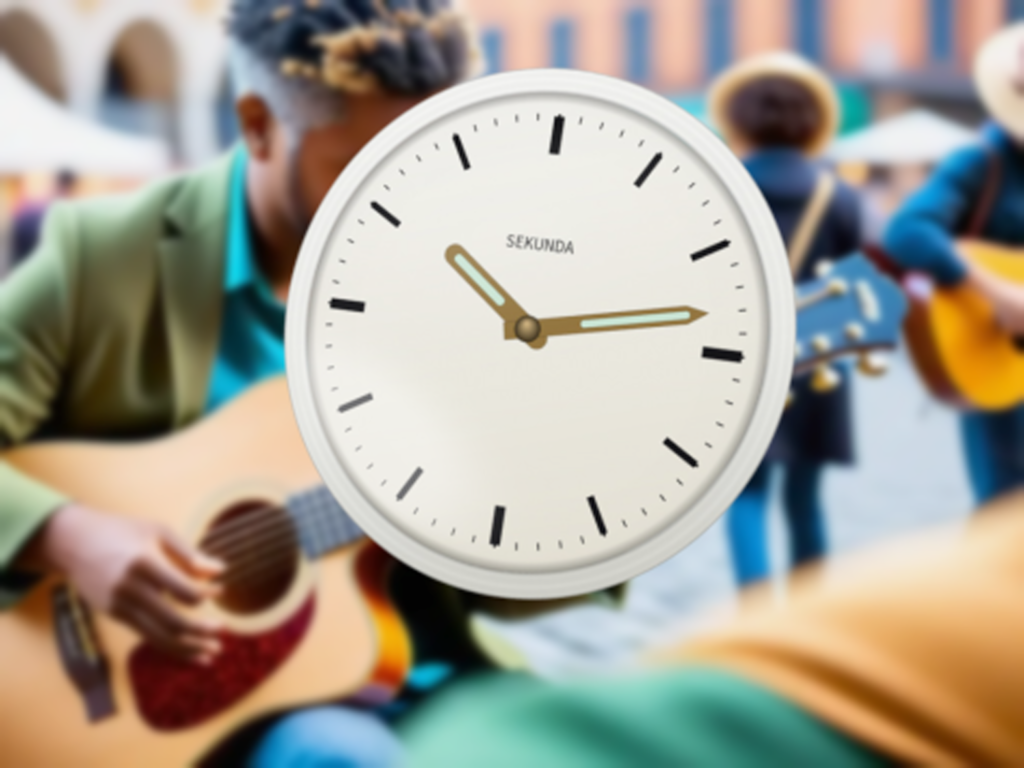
10:13
